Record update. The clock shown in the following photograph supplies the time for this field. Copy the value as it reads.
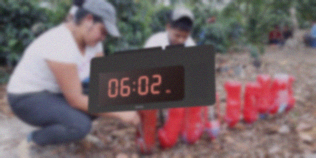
6:02
